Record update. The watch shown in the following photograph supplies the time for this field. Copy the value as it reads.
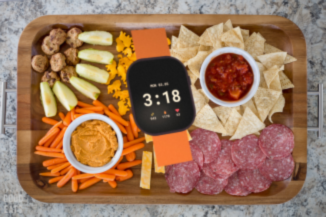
3:18
